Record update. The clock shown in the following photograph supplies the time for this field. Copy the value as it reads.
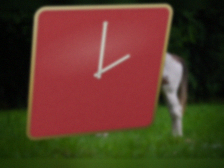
2:00
